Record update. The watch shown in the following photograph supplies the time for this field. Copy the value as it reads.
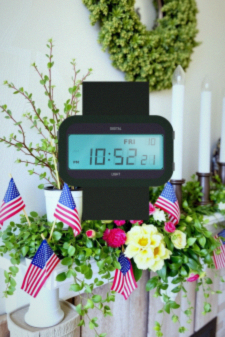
10:52:21
